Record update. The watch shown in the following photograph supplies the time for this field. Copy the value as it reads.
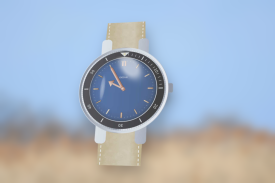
9:55
